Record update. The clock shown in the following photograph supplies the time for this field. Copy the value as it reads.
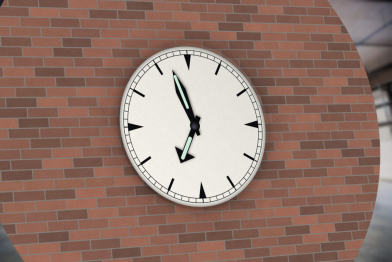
6:57
